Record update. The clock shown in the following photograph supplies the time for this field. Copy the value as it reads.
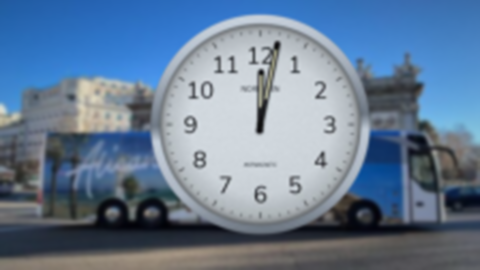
12:02
